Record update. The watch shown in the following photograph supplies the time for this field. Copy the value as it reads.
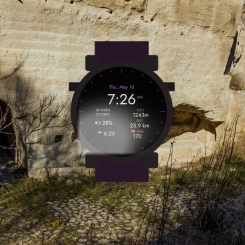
7:26
